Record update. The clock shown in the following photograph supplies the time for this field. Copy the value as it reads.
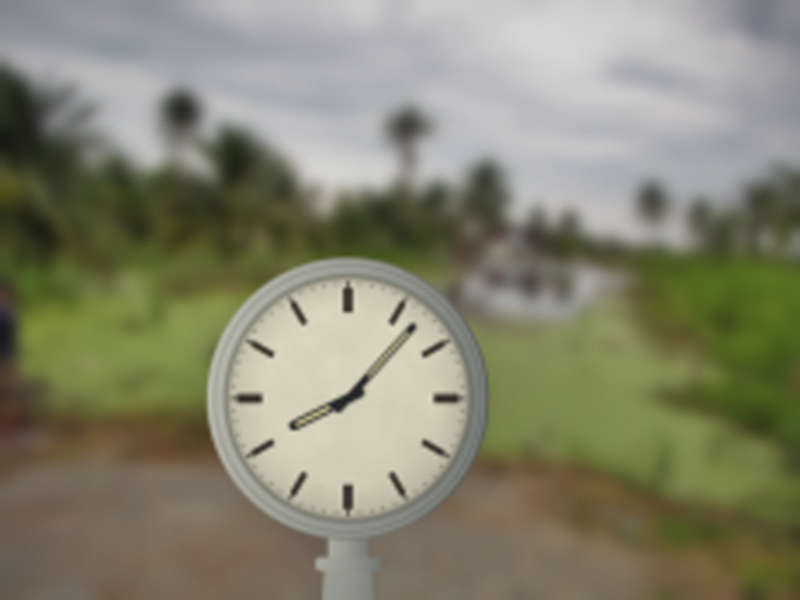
8:07
